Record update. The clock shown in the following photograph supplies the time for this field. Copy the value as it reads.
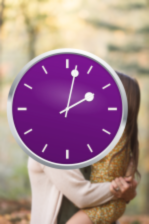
2:02
